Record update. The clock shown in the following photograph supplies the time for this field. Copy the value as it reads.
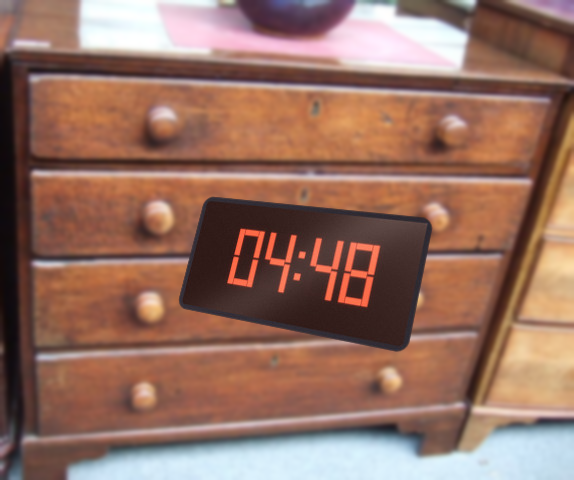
4:48
